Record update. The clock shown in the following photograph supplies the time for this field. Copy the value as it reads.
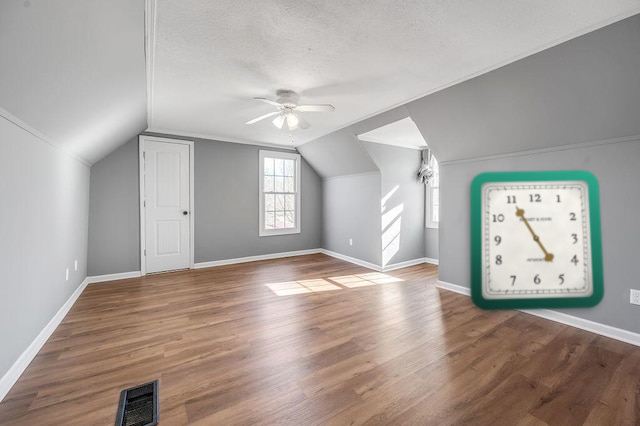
4:55
